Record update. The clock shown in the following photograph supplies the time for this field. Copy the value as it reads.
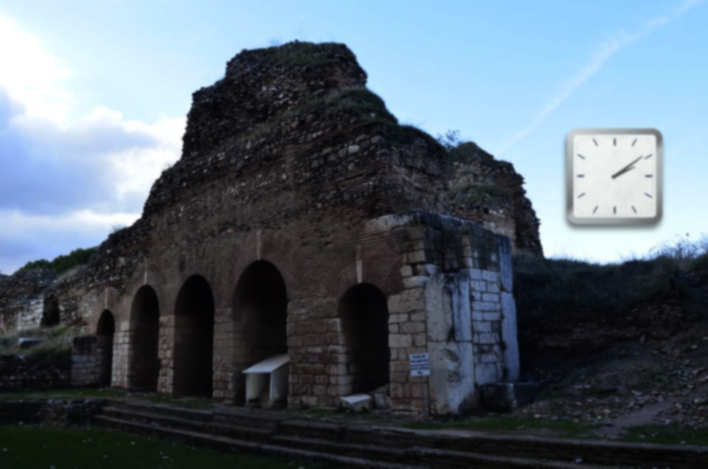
2:09
